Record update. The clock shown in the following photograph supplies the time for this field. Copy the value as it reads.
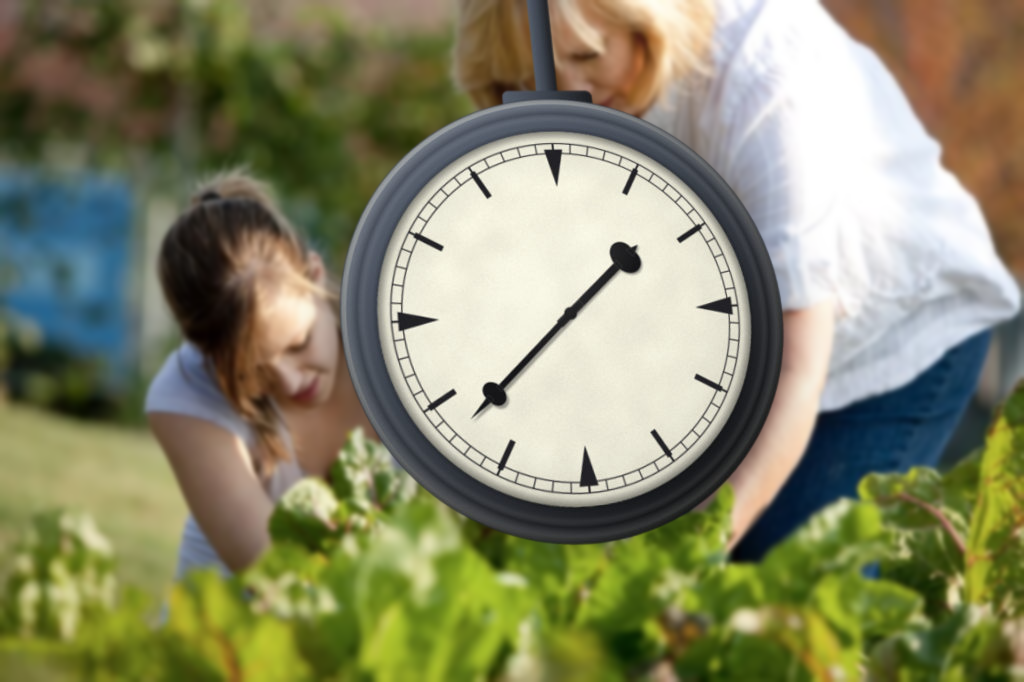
1:38
